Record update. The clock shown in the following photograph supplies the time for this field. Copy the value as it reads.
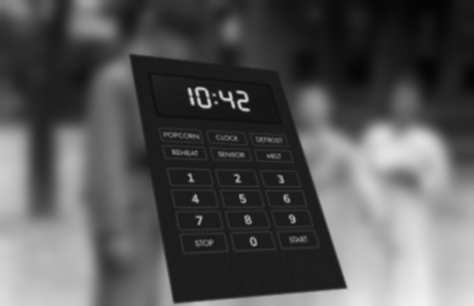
10:42
